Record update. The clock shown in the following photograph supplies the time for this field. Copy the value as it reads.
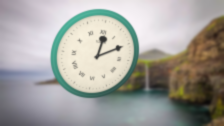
12:10
